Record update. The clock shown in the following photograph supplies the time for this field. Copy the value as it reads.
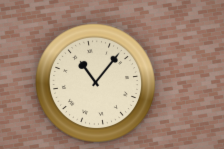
11:08
